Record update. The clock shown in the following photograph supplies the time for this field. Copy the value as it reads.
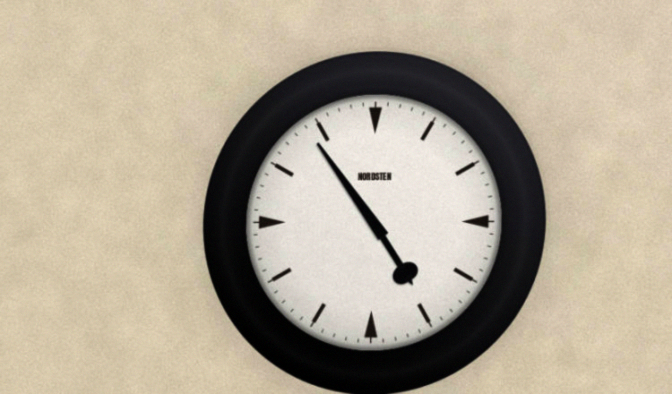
4:54
